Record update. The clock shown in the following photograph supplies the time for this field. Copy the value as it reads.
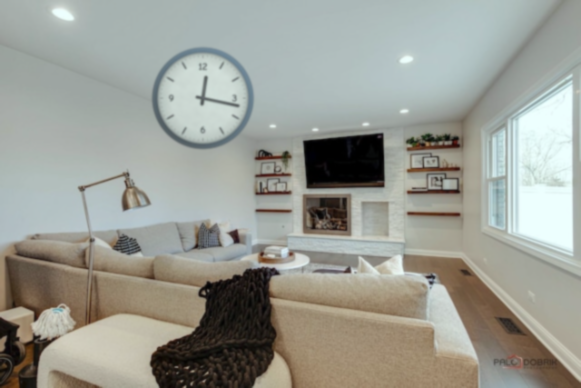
12:17
